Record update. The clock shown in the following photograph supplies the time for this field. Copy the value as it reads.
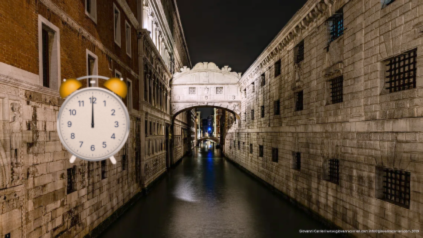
12:00
